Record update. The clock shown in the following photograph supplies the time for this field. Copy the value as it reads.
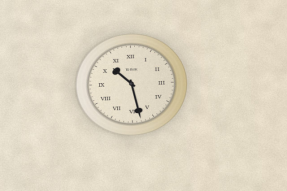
10:28
